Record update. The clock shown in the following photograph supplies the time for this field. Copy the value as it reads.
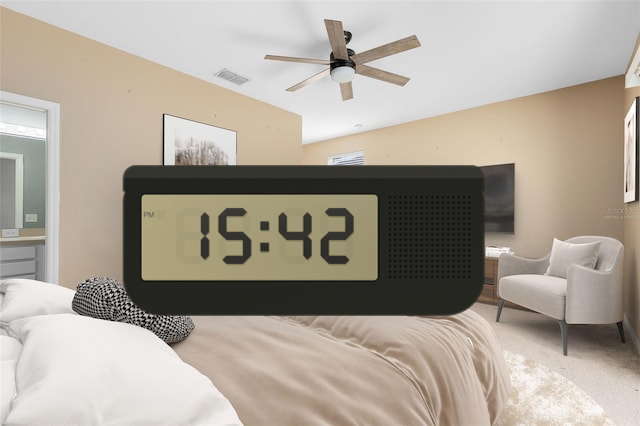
15:42
